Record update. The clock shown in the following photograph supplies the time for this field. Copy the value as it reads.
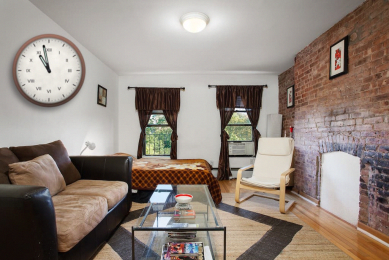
10:58
